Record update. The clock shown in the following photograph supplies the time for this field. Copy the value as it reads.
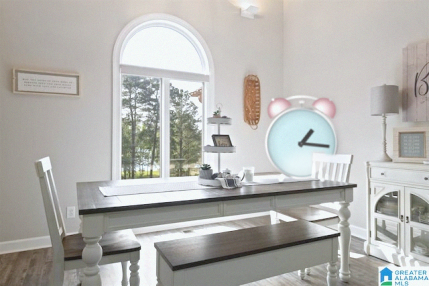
1:16
